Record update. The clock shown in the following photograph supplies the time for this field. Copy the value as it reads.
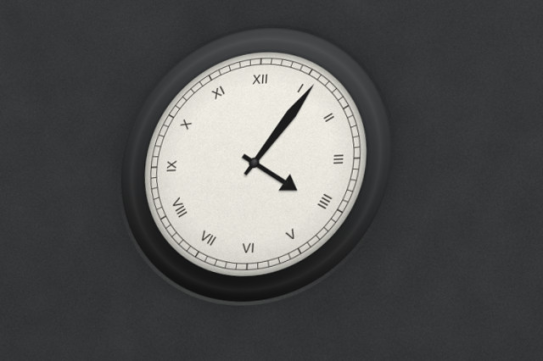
4:06
